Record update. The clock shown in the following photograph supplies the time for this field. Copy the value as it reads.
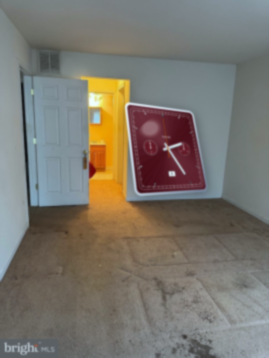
2:25
